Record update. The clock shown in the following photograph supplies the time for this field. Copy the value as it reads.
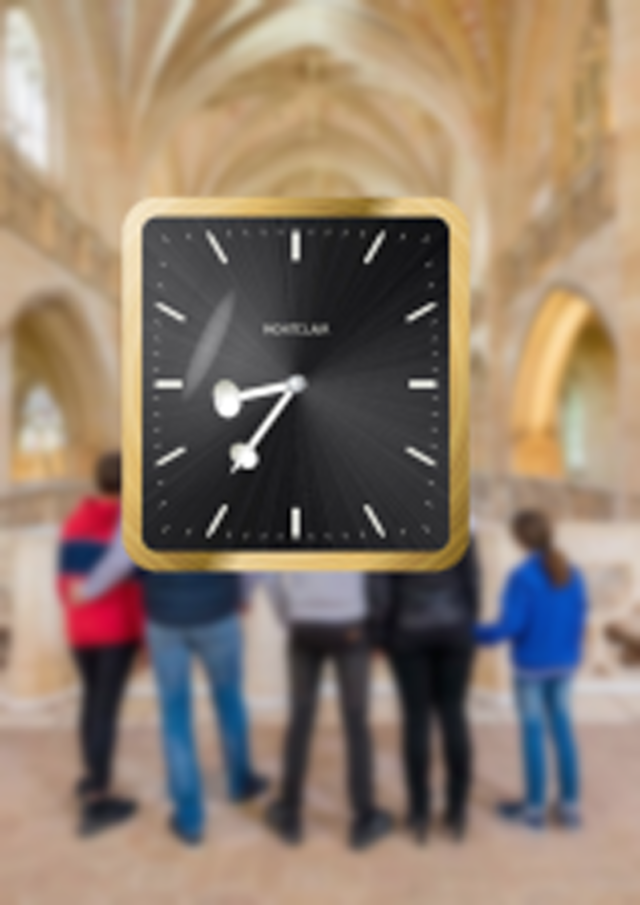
8:36
